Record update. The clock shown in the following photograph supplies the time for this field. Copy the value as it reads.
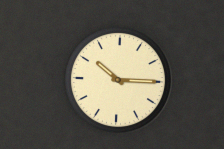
10:15
